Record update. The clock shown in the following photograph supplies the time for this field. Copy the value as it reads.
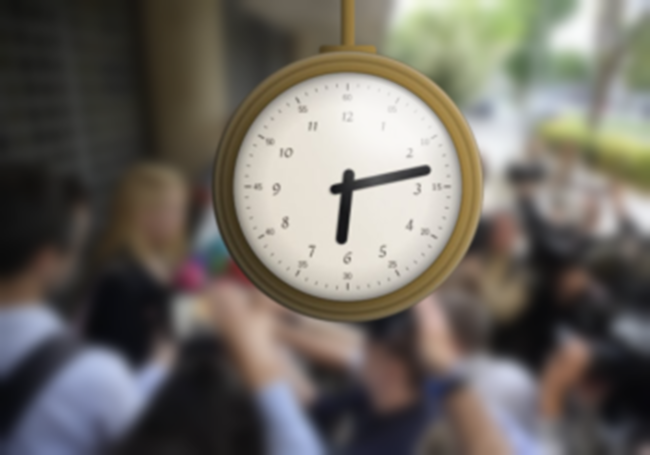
6:13
